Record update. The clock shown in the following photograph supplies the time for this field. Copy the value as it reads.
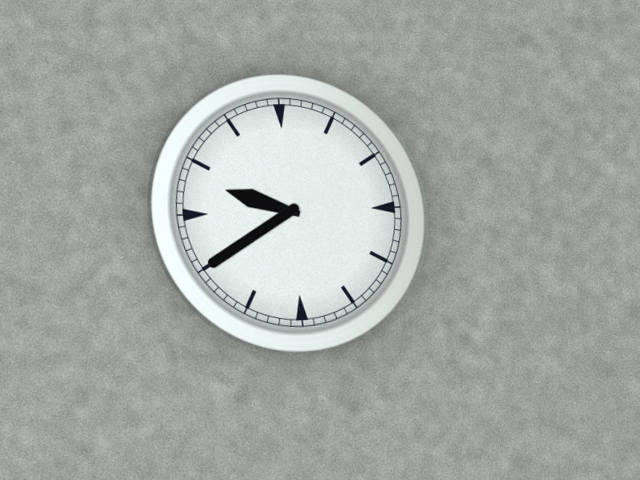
9:40
